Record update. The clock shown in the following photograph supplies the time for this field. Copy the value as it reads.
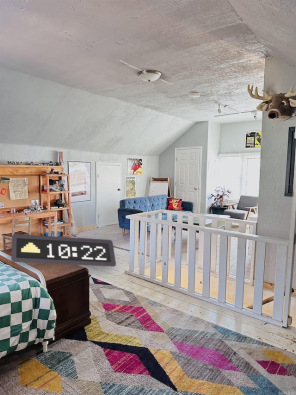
10:22
